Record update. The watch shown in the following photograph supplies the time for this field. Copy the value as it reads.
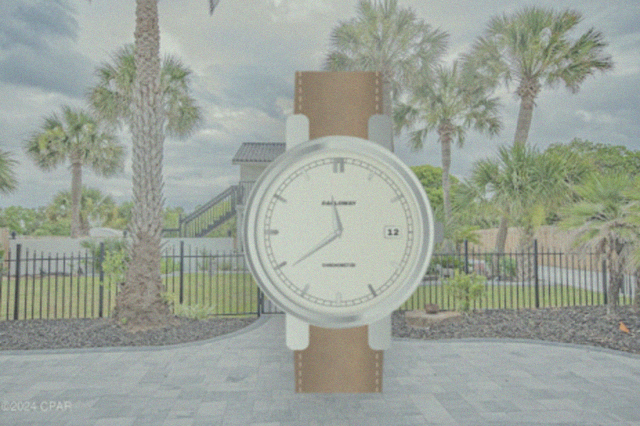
11:39
